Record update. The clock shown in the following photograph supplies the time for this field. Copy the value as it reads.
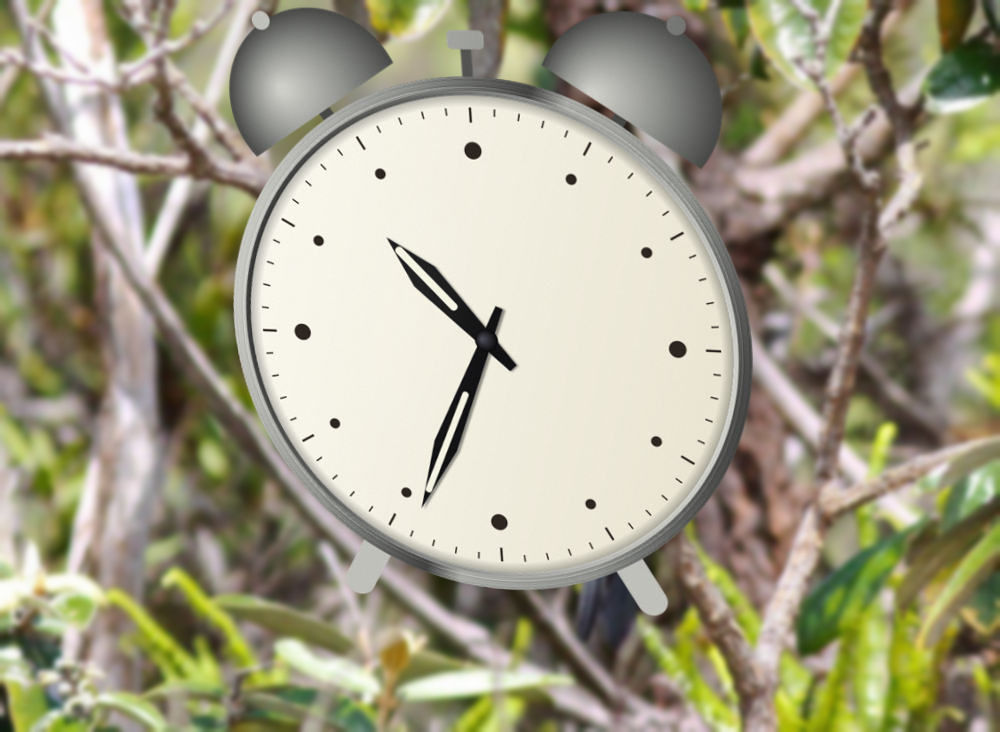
10:34
